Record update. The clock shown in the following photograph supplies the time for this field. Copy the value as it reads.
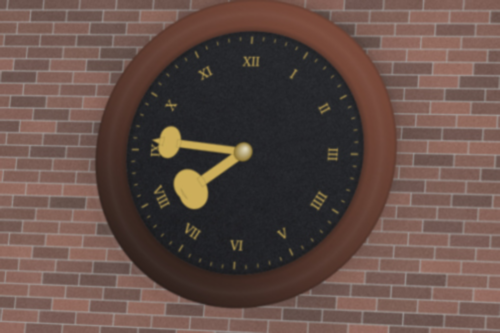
7:46
